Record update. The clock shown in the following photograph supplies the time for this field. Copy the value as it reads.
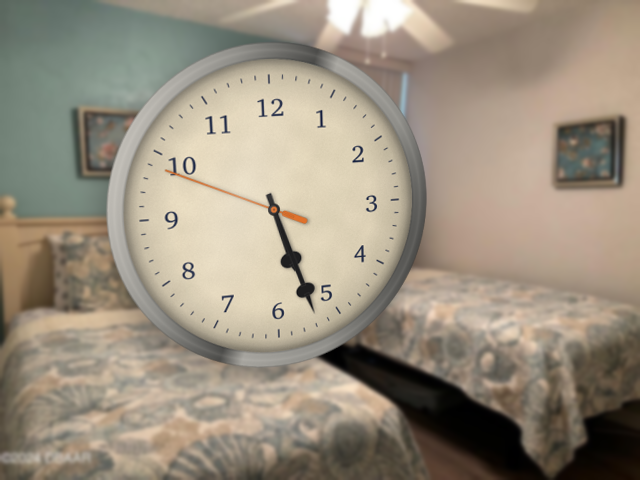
5:26:49
